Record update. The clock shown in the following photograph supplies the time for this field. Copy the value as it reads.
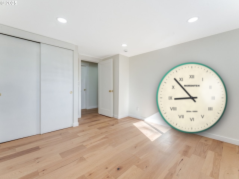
8:53
